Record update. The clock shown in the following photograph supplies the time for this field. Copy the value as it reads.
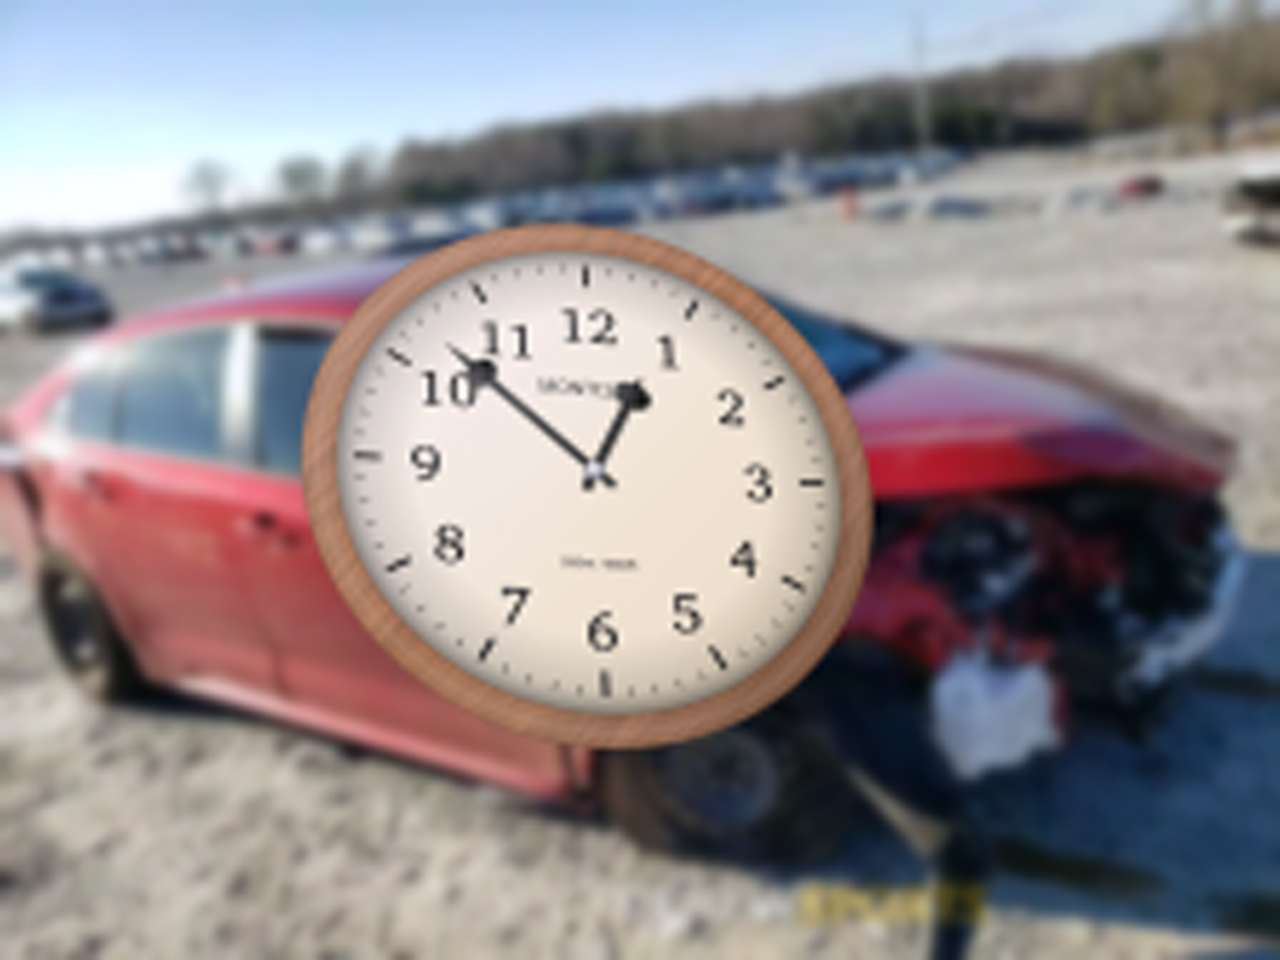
12:52
